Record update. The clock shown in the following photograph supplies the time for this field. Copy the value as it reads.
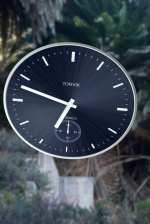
6:48
